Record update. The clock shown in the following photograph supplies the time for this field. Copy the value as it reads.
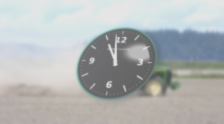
10:58
